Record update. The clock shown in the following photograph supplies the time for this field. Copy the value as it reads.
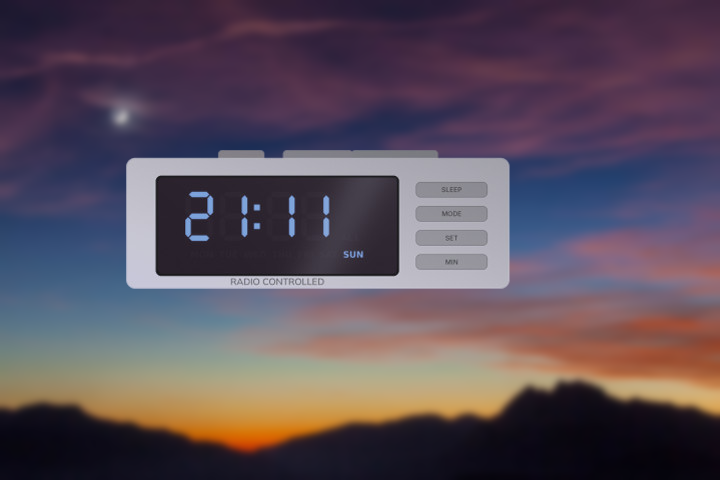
21:11
